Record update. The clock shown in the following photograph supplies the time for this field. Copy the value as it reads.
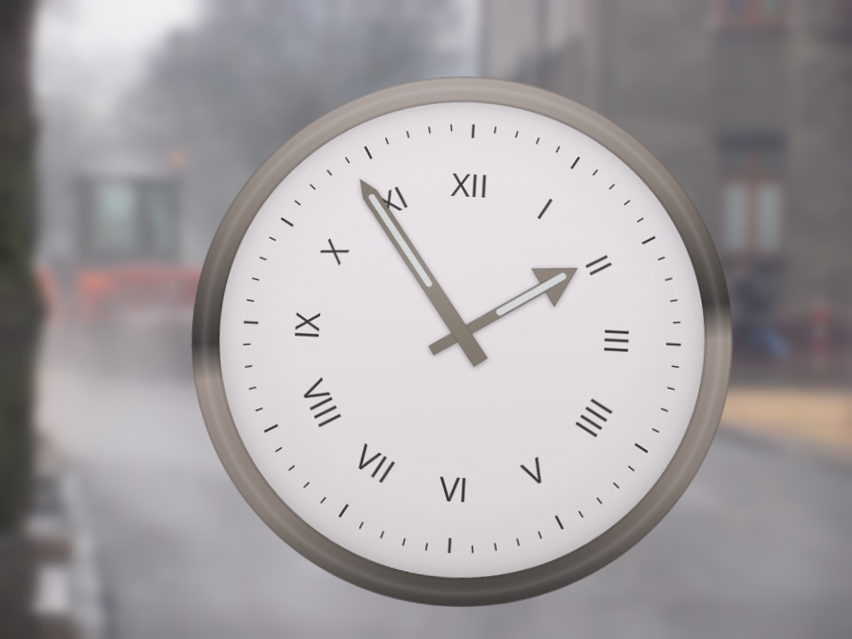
1:54
